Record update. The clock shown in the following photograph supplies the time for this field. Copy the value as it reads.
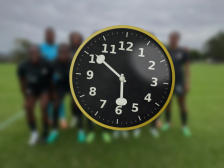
5:51
